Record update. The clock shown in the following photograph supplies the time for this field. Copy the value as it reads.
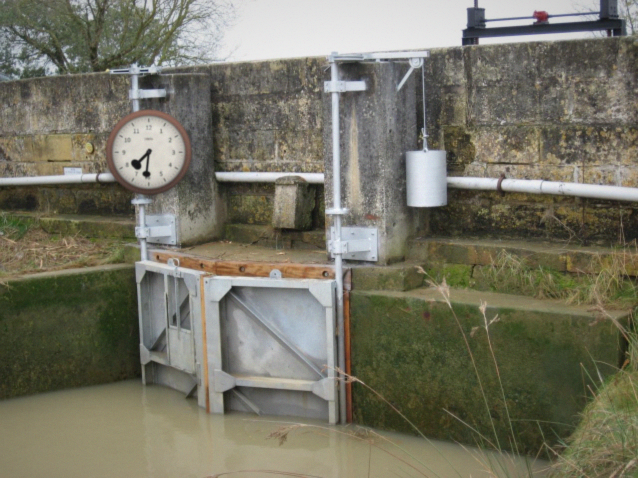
7:31
